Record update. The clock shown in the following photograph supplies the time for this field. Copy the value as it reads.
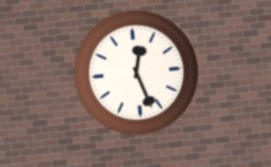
12:27
